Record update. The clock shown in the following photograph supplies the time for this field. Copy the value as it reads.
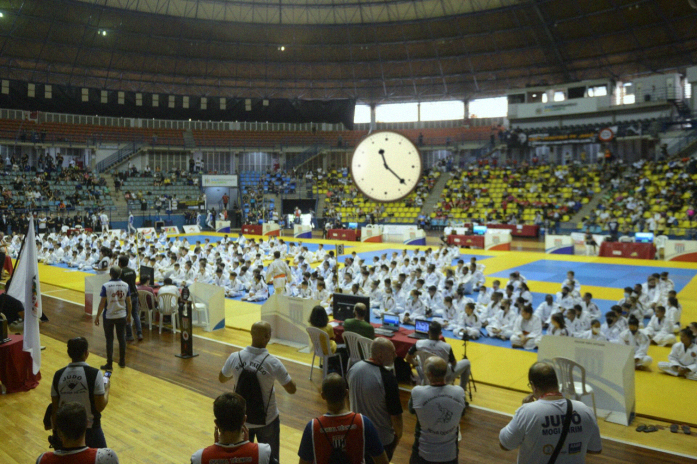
11:22
